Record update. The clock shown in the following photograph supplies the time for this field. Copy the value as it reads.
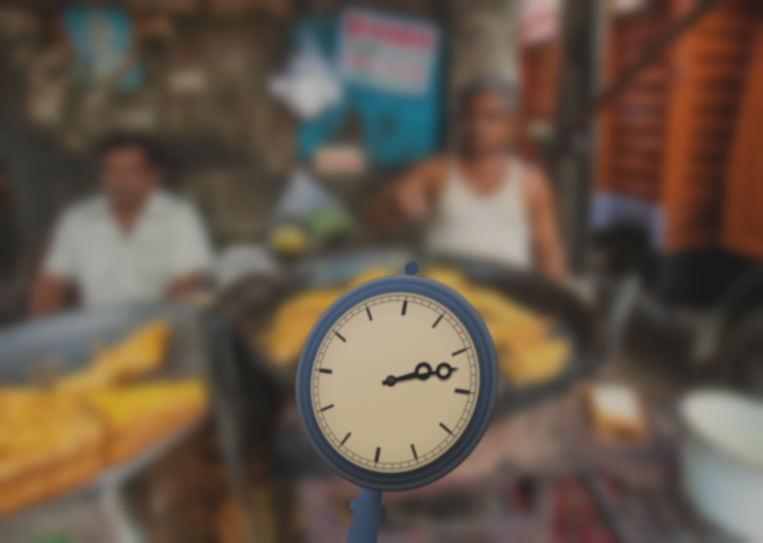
2:12
